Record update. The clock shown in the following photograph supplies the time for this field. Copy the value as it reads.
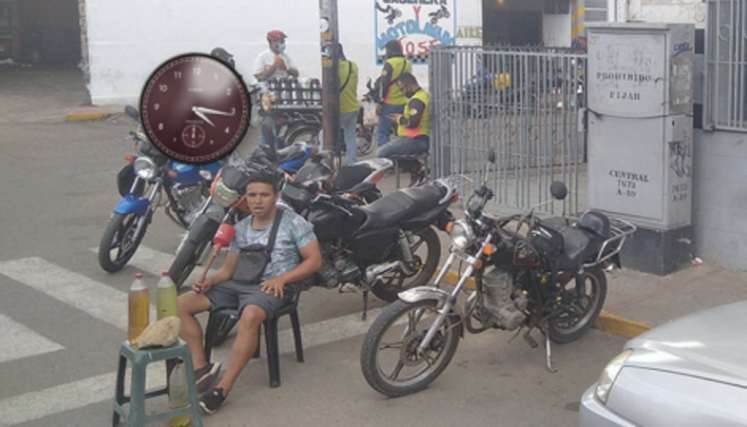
4:16
